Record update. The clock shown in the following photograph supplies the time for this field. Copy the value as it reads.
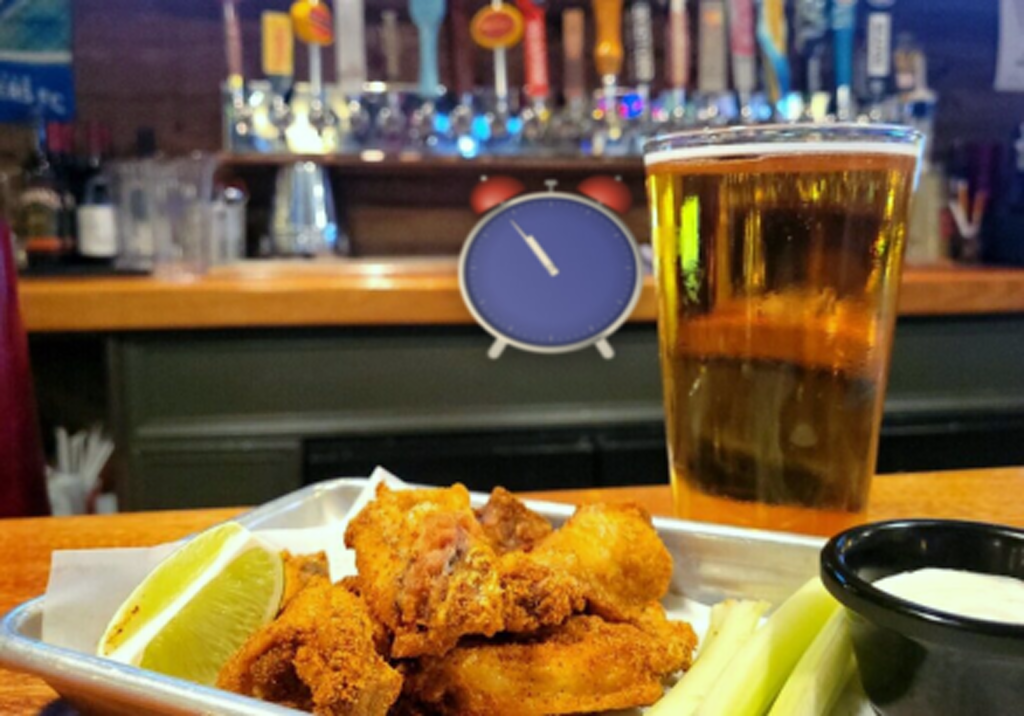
10:54
